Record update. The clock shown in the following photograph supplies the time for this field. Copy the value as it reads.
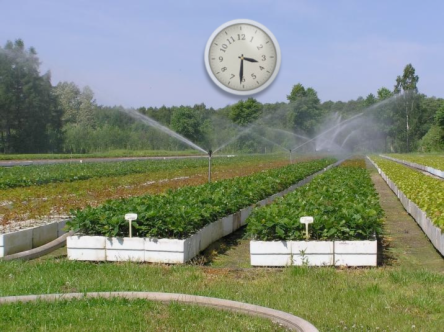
3:31
